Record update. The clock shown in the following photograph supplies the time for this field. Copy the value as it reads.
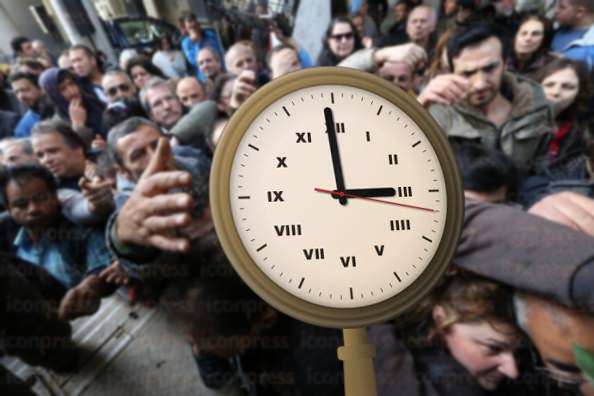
2:59:17
